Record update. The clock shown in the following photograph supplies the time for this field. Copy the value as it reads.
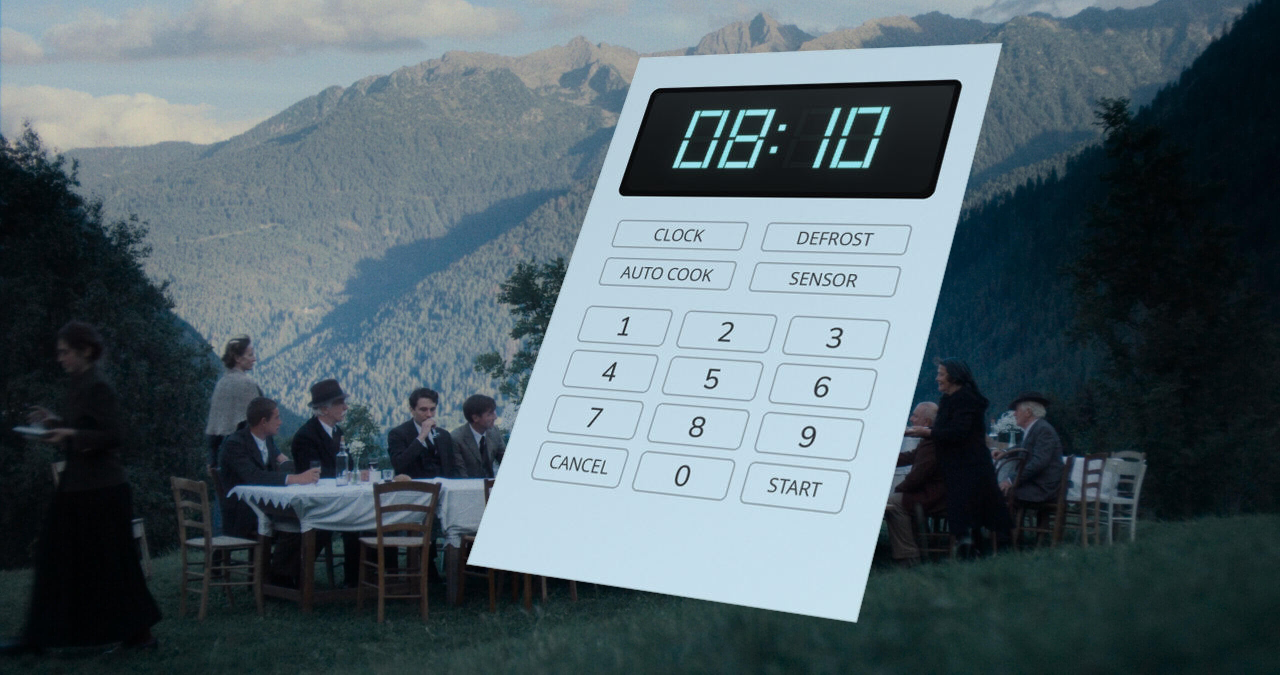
8:10
